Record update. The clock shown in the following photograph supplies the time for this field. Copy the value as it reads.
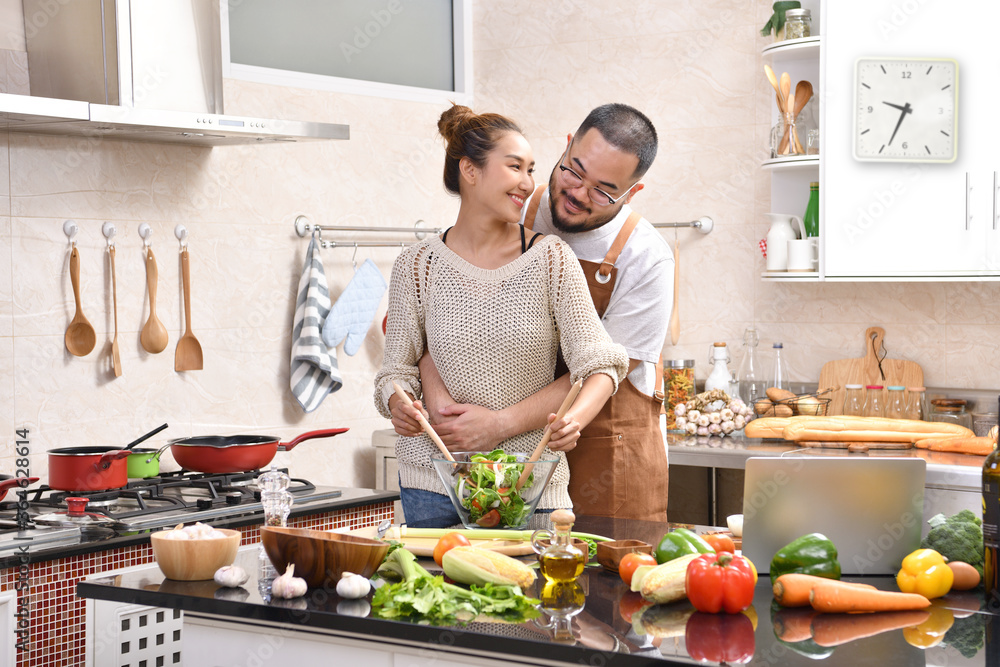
9:34
